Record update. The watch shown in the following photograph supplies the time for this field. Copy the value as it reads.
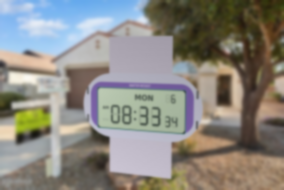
8:33
